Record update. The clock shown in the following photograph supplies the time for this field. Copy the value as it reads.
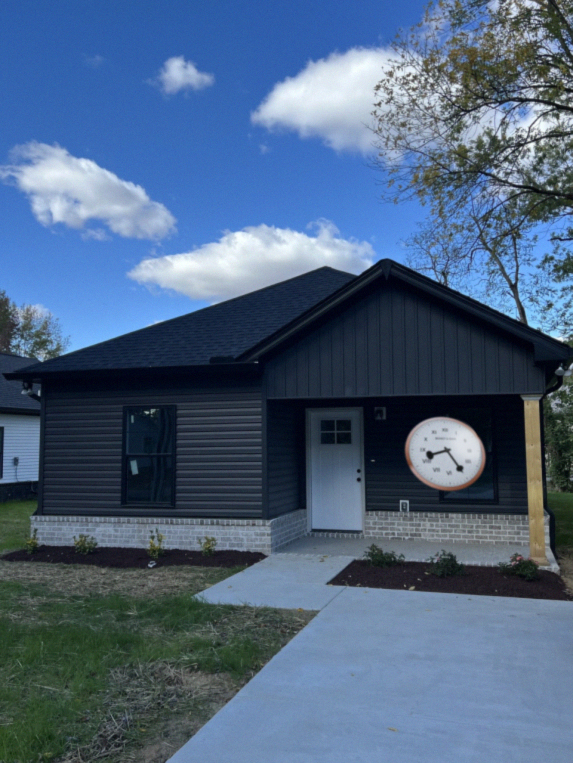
8:25
